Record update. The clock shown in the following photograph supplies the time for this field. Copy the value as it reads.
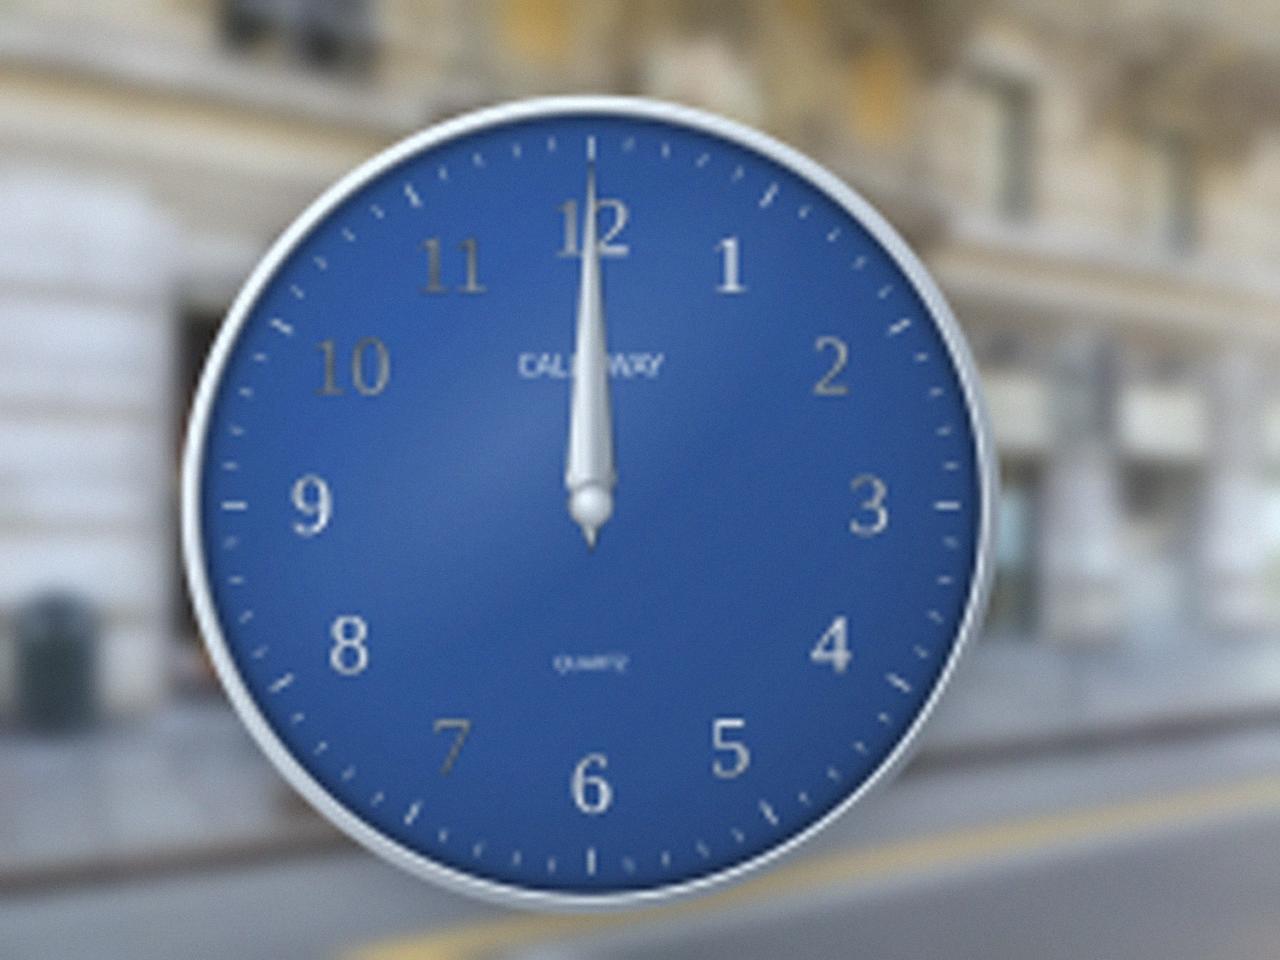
12:00
